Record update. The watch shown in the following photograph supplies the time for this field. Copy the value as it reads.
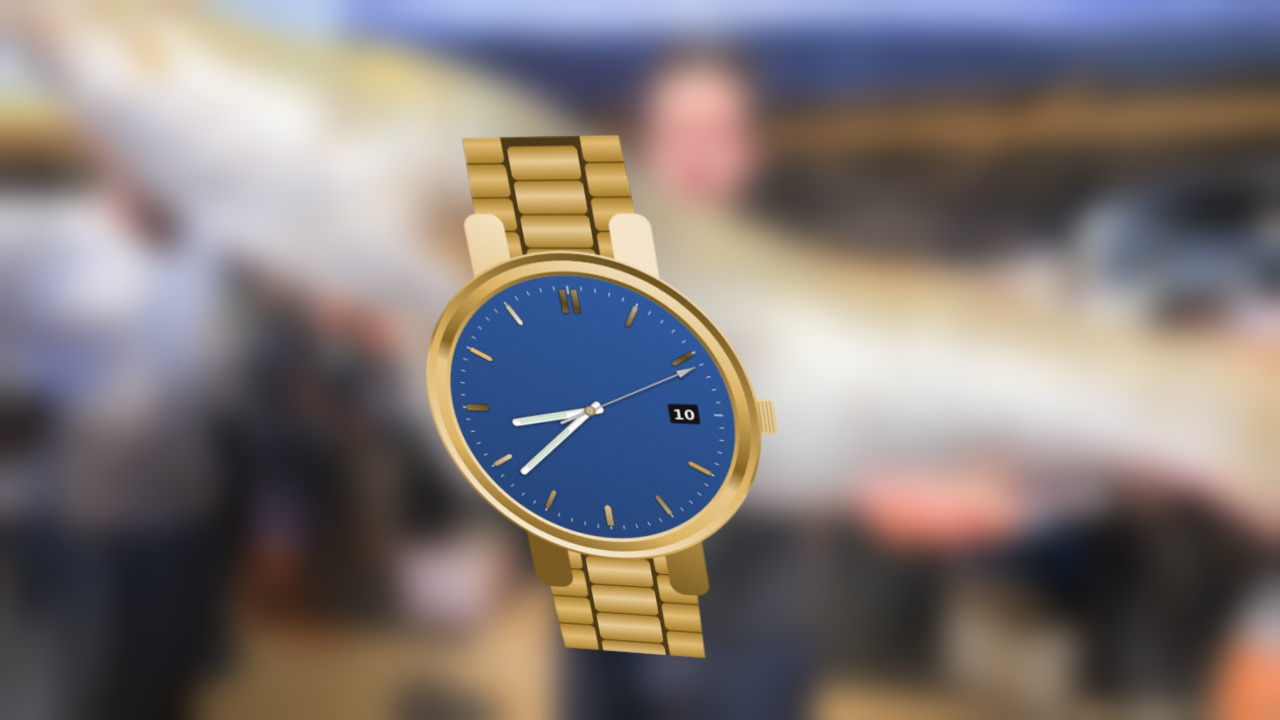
8:38:11
